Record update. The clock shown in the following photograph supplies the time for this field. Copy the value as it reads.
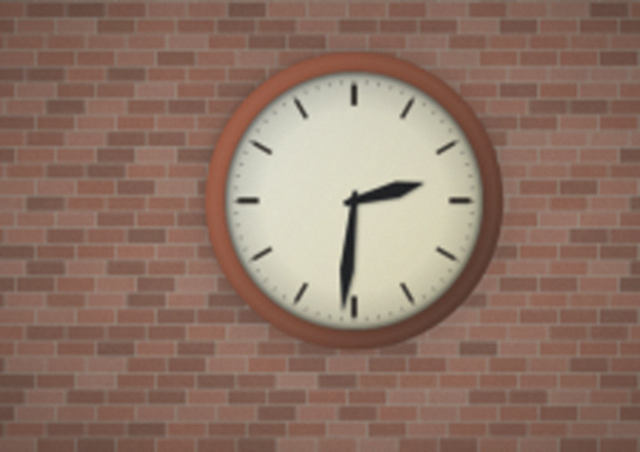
2:31
